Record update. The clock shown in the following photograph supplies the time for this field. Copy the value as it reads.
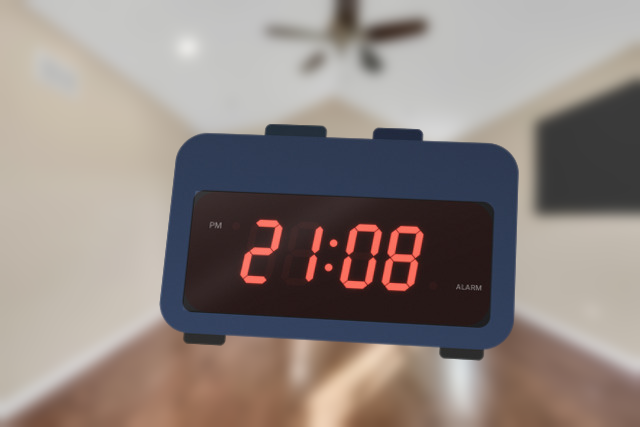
21:08
